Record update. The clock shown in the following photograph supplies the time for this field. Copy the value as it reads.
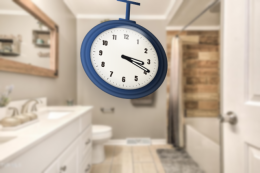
3:19
